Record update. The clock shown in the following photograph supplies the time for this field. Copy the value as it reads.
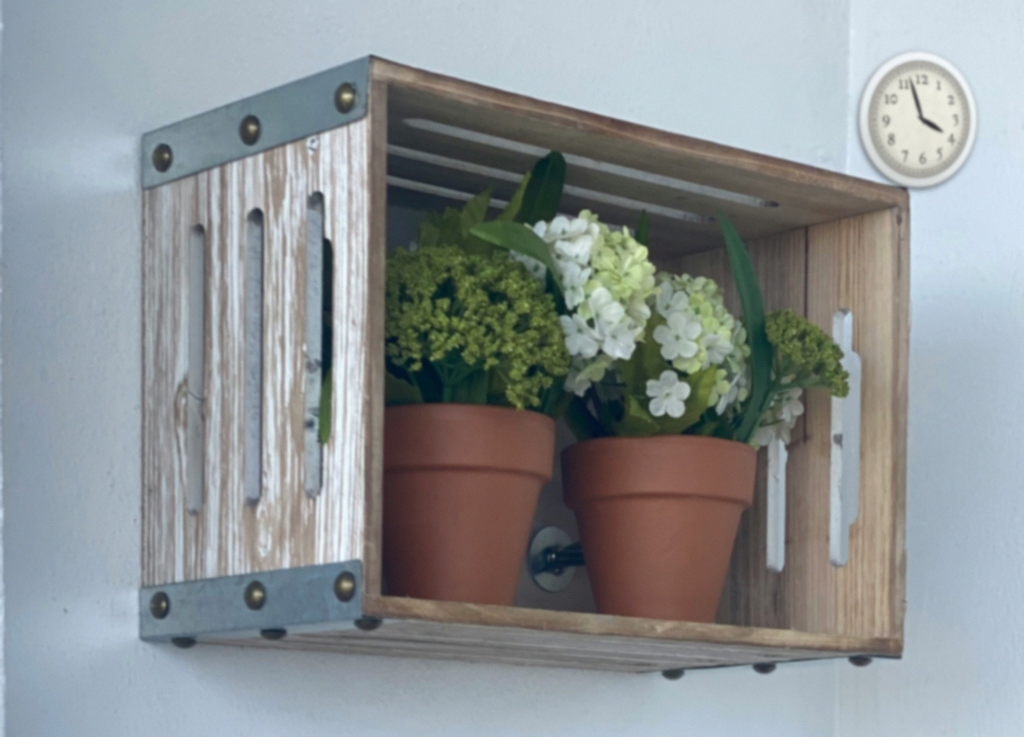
3:57
